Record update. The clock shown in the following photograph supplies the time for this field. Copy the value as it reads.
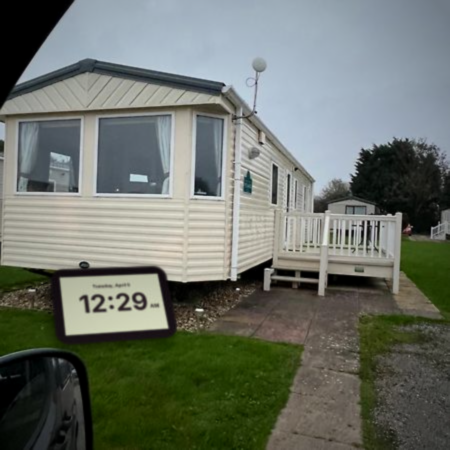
12:29
